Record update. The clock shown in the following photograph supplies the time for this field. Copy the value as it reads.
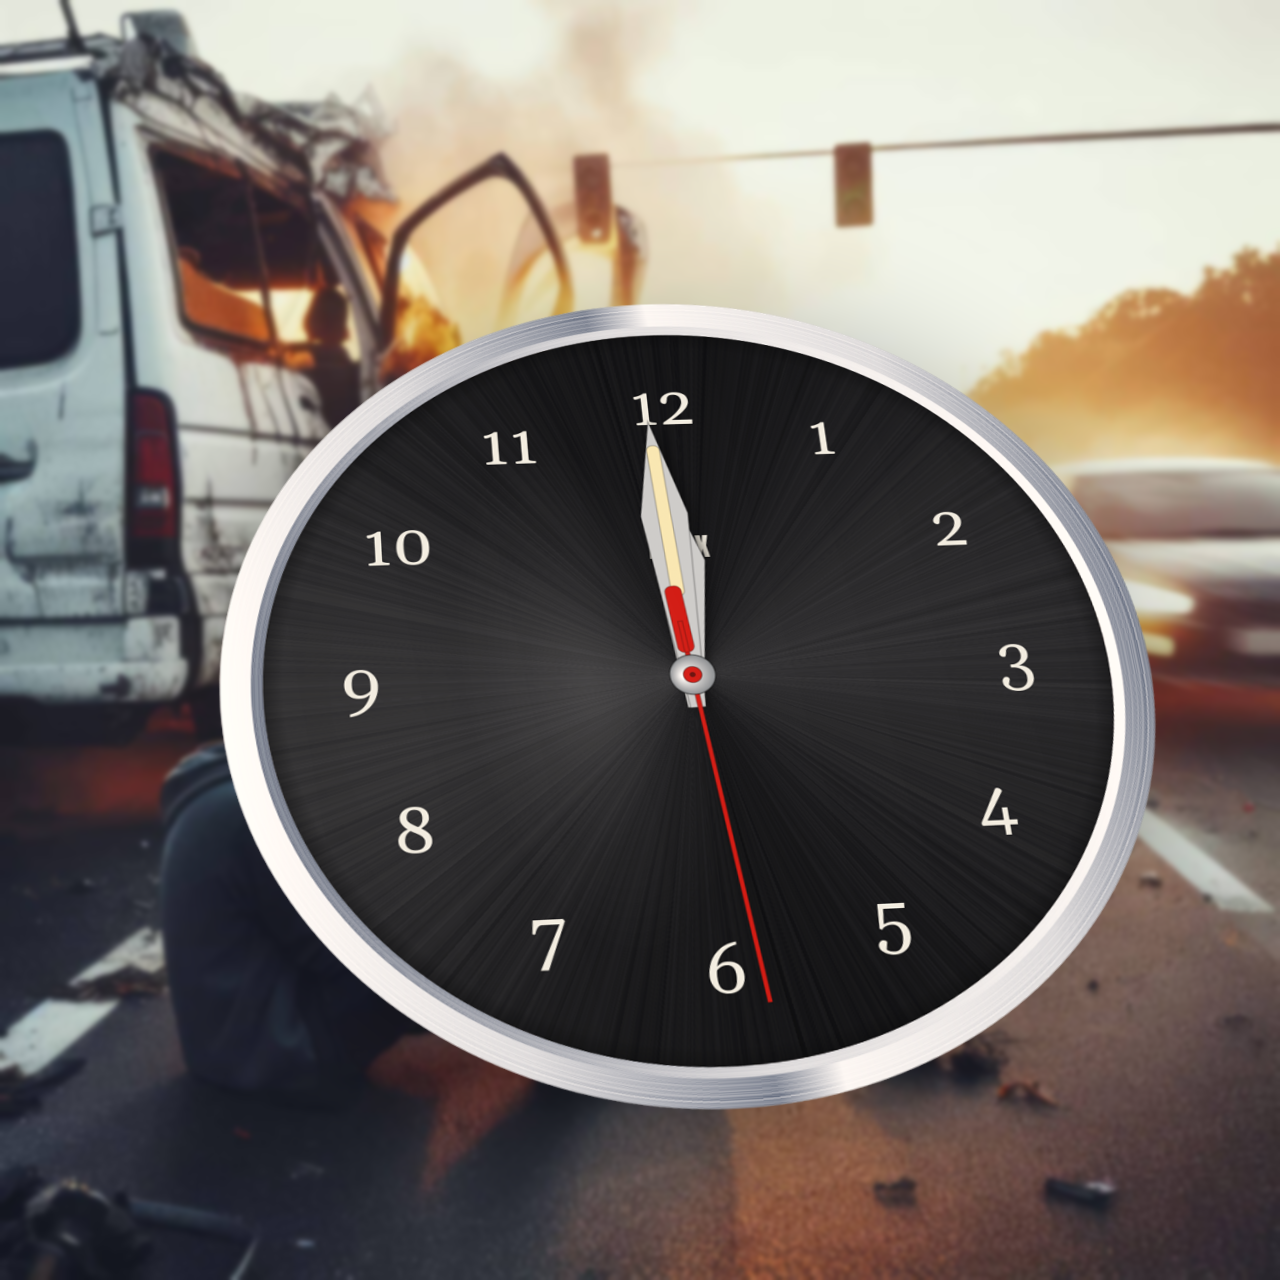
11:59:29
